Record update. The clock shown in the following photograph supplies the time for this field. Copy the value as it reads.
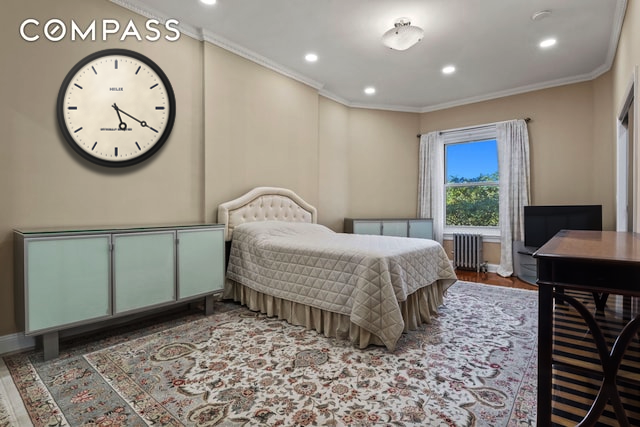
5:20
